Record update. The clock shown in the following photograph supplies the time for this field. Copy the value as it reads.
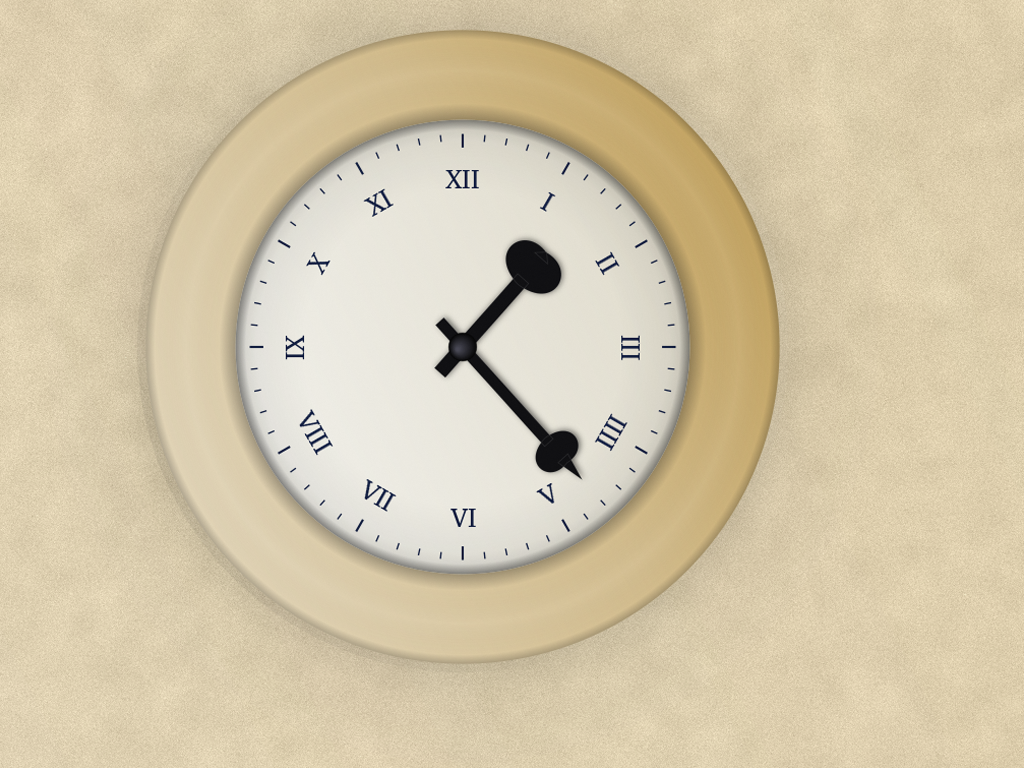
1:23
